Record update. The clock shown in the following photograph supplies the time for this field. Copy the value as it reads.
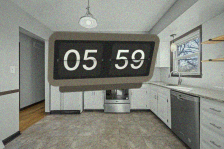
5:59
